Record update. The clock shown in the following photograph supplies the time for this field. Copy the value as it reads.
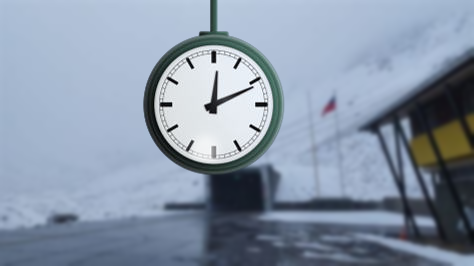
12:11
